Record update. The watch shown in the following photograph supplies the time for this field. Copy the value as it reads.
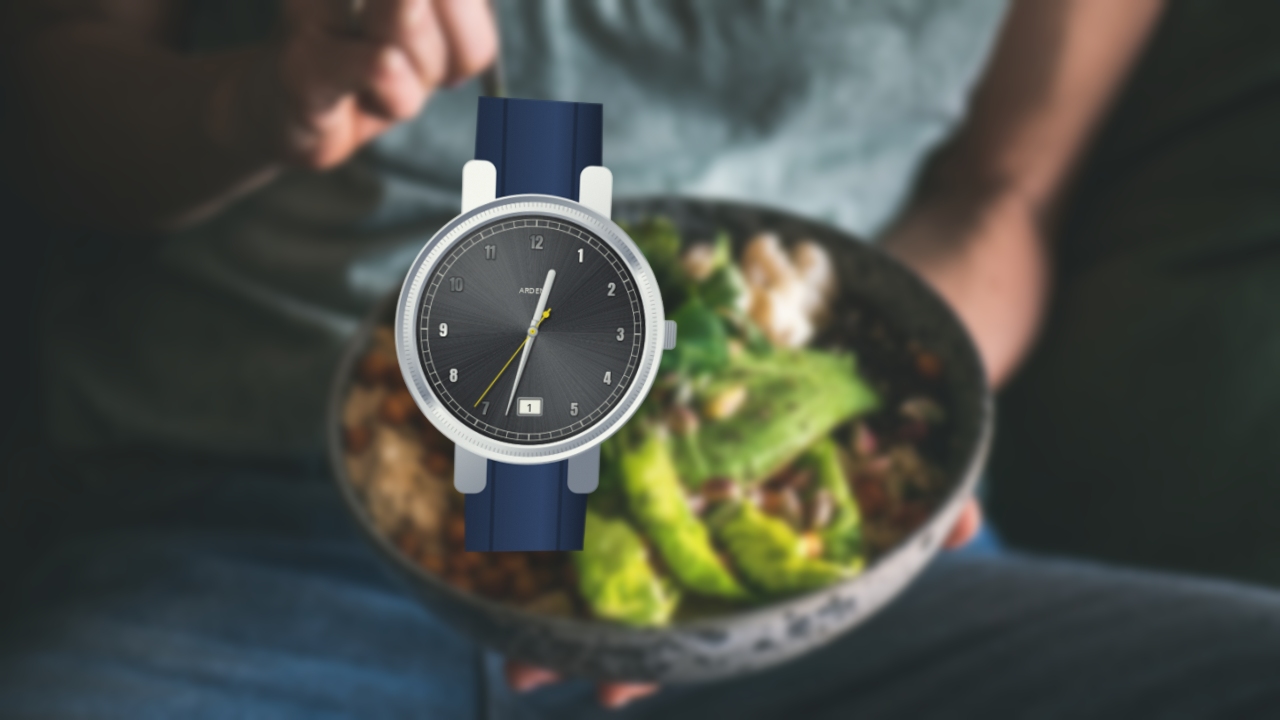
12:32:36
